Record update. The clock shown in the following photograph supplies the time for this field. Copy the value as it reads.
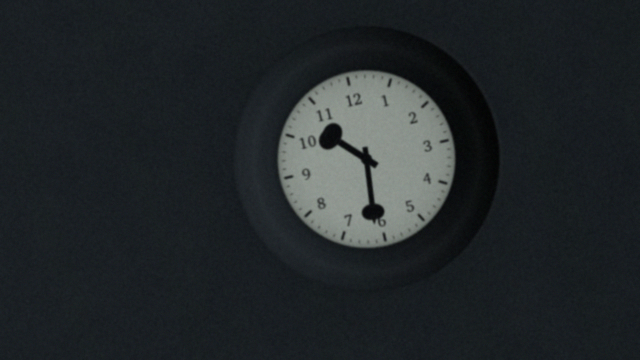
10:31
